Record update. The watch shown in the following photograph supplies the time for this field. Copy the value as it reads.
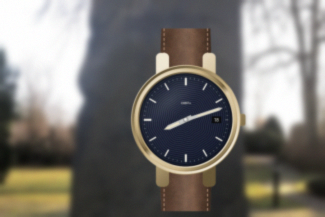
8:12
